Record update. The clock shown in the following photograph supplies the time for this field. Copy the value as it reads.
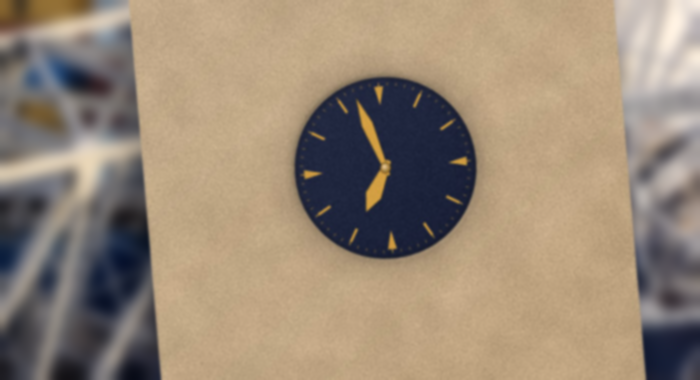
6:57
